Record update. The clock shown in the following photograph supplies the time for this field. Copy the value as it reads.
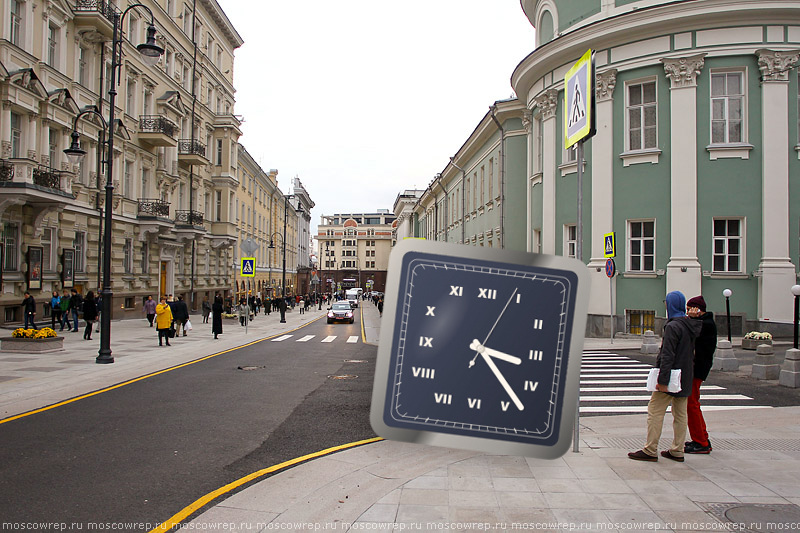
3:23:04
